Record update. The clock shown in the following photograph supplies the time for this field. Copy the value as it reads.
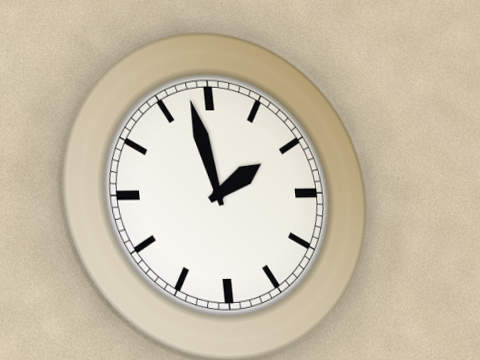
1:58
